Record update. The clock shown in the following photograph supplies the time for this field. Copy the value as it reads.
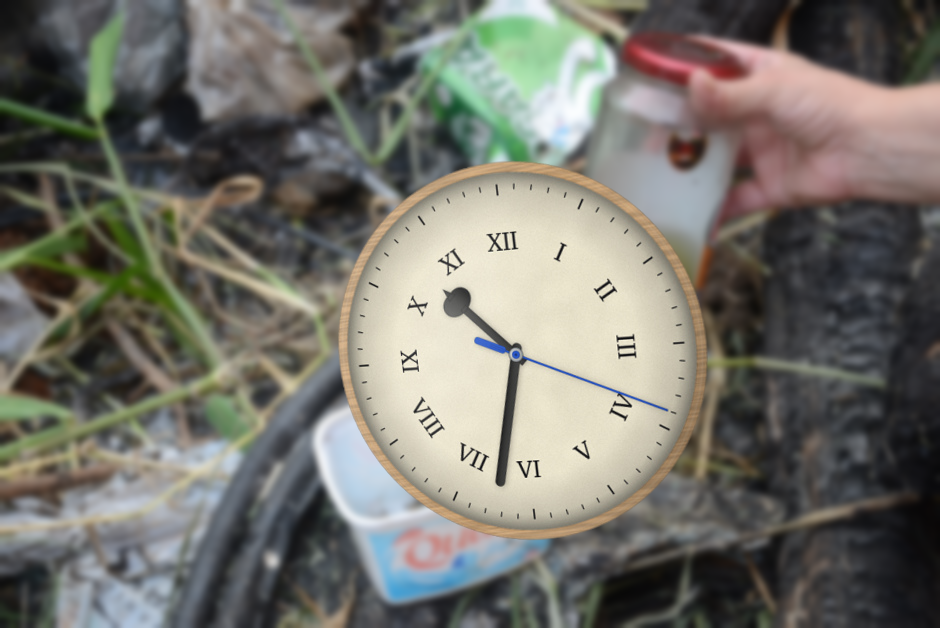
10:32:19
